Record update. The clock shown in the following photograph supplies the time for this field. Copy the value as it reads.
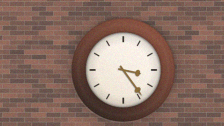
3:24
